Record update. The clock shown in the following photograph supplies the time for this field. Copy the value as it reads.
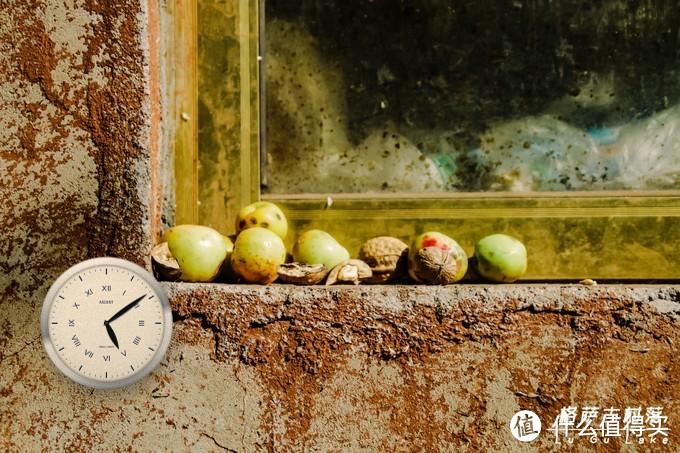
5:09
